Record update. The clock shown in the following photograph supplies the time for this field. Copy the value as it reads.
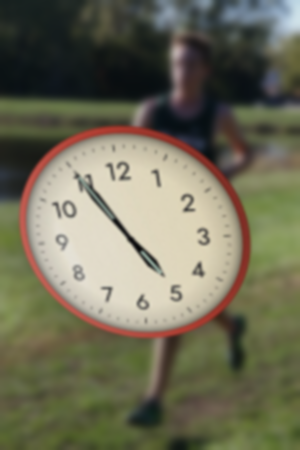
4:55
